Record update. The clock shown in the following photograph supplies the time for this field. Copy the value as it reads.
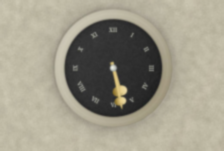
5:28
